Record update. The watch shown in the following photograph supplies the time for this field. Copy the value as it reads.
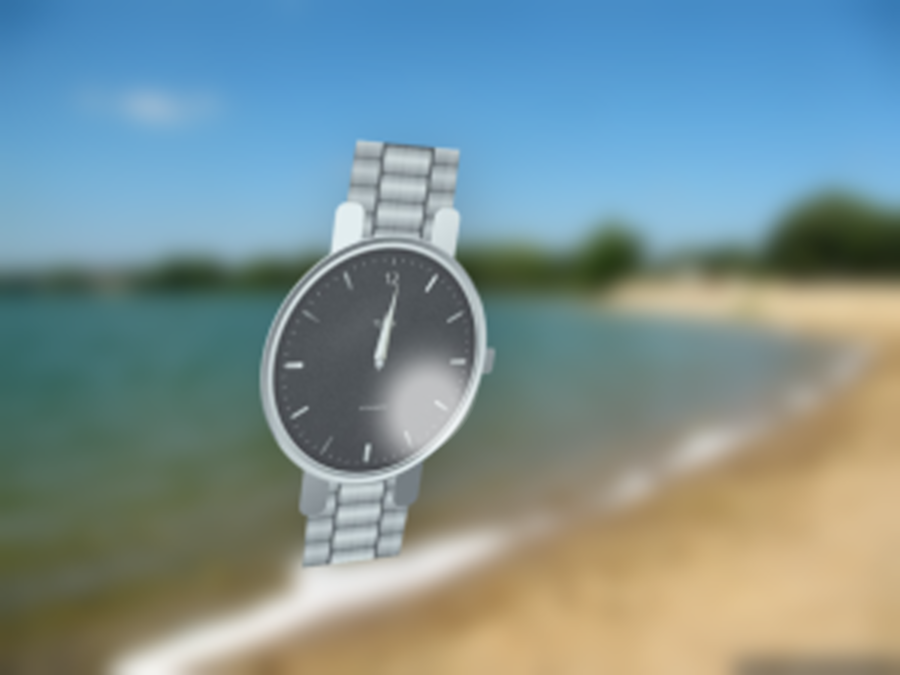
12:01
